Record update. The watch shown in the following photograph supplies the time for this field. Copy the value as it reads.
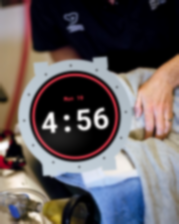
4:56
